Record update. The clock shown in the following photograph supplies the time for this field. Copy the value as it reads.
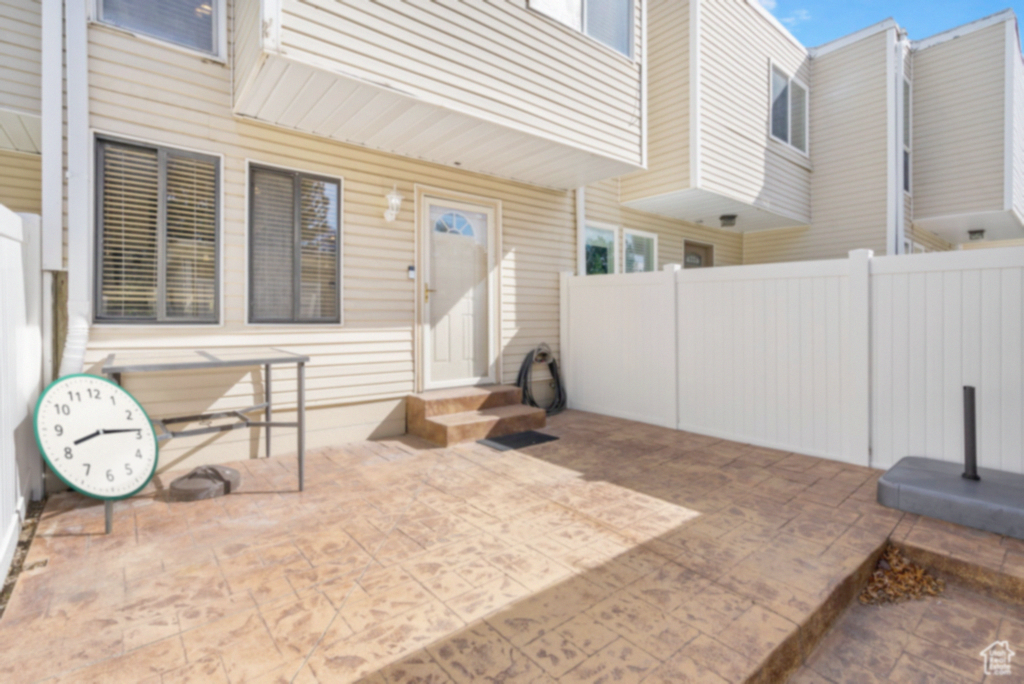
8:14
